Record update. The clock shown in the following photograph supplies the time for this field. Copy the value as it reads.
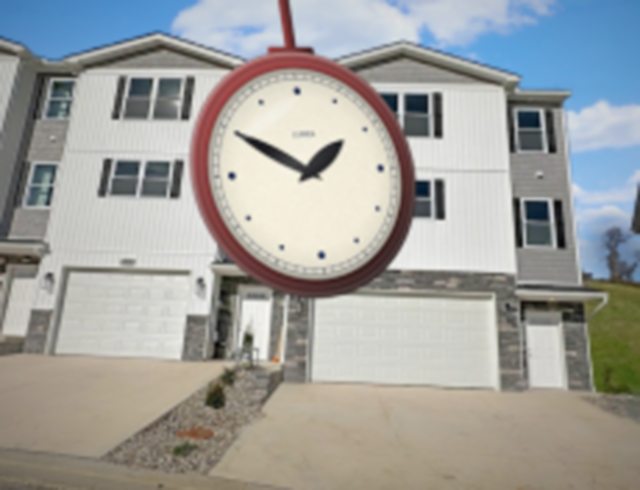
1:50
